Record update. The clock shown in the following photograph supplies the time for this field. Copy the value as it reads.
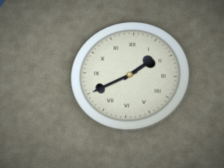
1:40
